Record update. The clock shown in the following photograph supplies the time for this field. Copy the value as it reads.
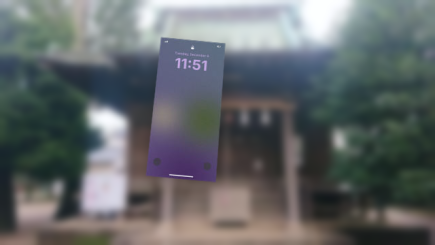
11:51
